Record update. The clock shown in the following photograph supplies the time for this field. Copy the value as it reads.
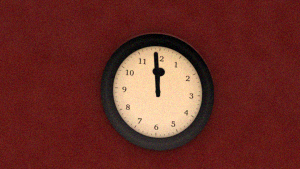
11:59
